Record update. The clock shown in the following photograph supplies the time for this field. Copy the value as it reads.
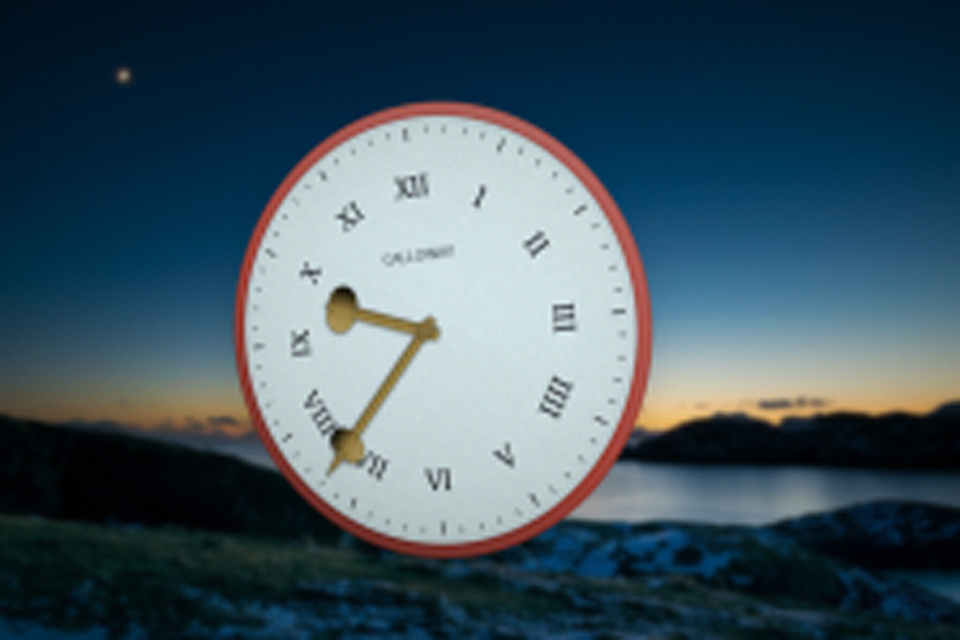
9:37
